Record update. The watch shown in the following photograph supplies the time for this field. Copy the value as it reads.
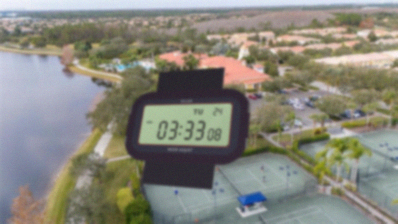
3:33:08
